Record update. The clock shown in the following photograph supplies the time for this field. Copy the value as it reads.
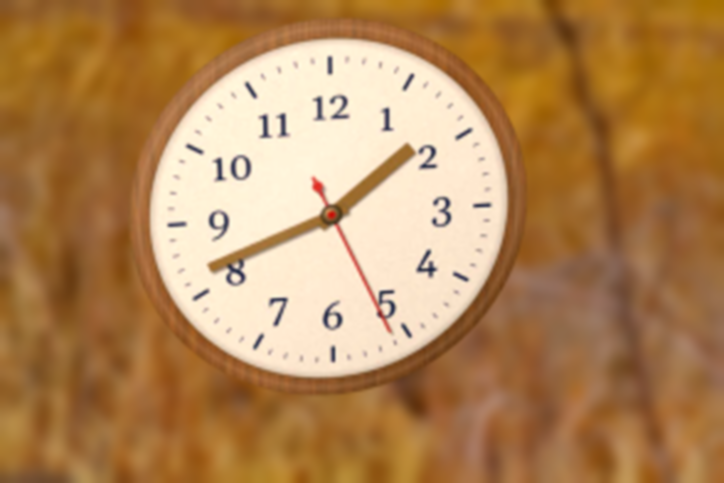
1:41:26
